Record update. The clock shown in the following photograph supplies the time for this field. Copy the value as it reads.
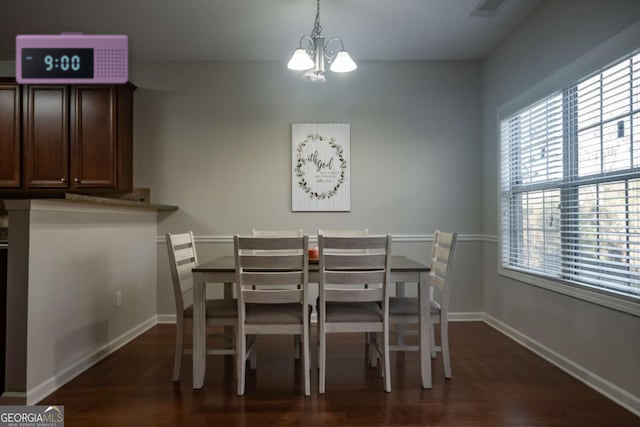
9:00
